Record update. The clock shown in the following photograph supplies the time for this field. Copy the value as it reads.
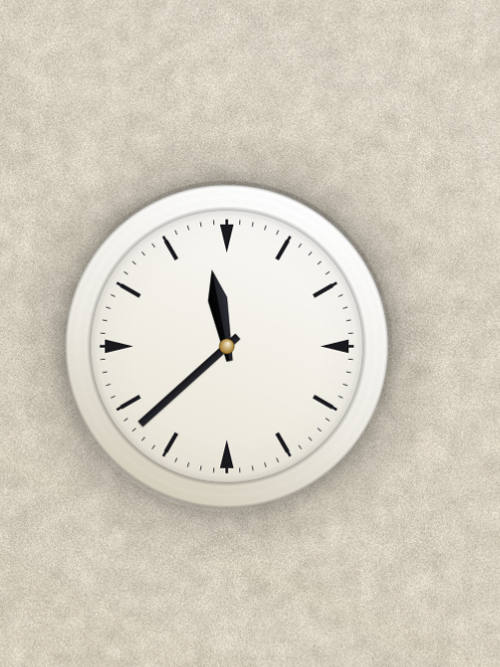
11:38
